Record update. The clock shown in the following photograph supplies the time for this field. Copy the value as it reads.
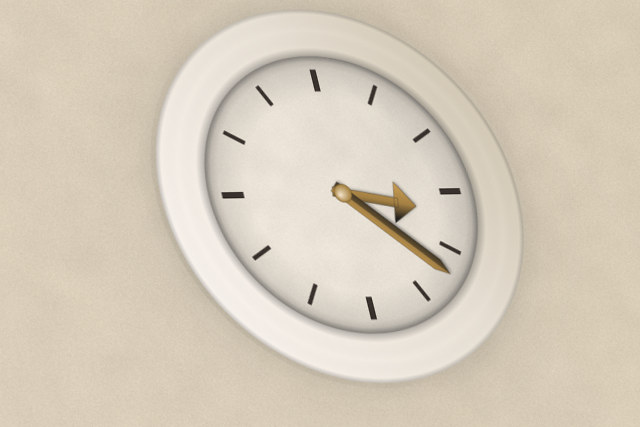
3:22
